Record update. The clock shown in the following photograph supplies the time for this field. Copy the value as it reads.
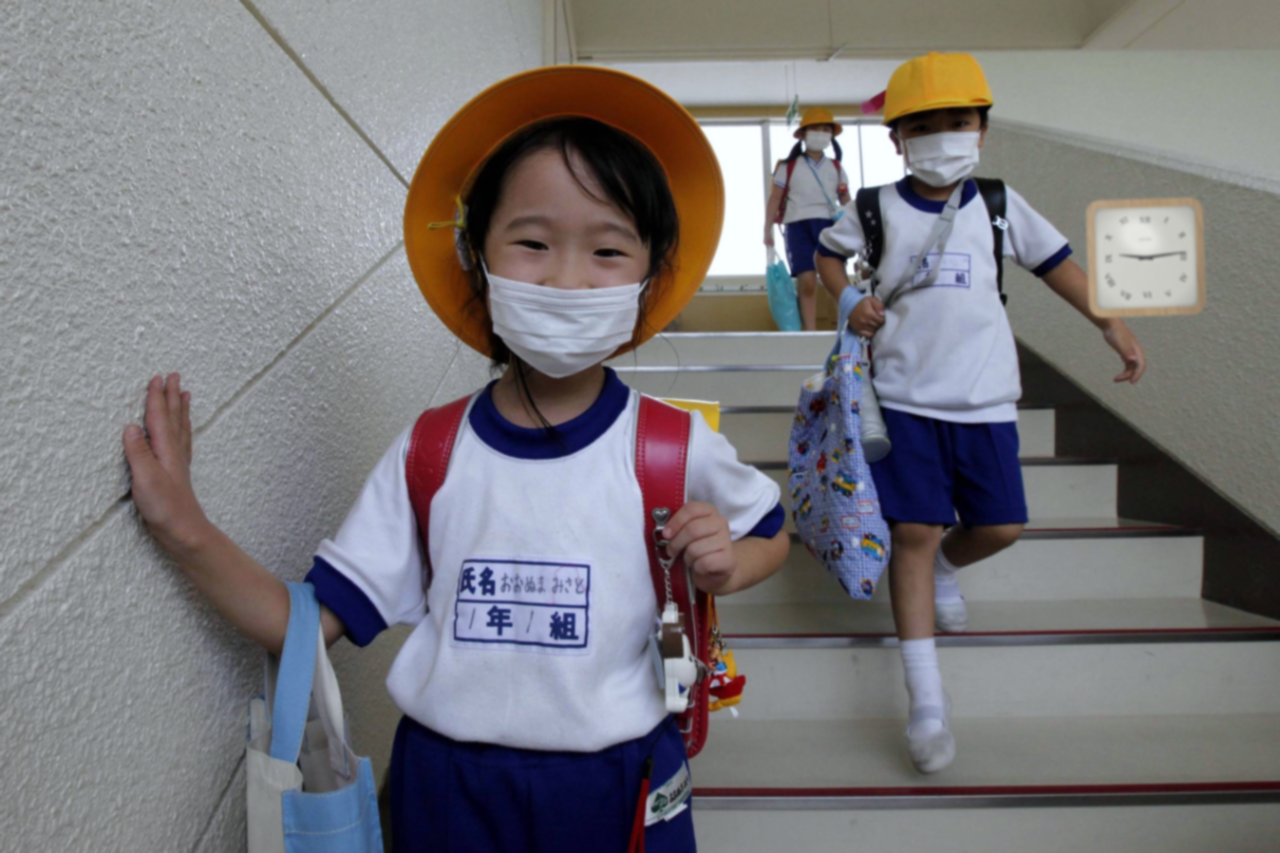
9:14
